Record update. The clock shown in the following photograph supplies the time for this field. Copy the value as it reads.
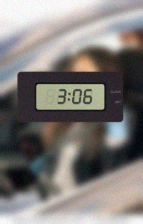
3:06
